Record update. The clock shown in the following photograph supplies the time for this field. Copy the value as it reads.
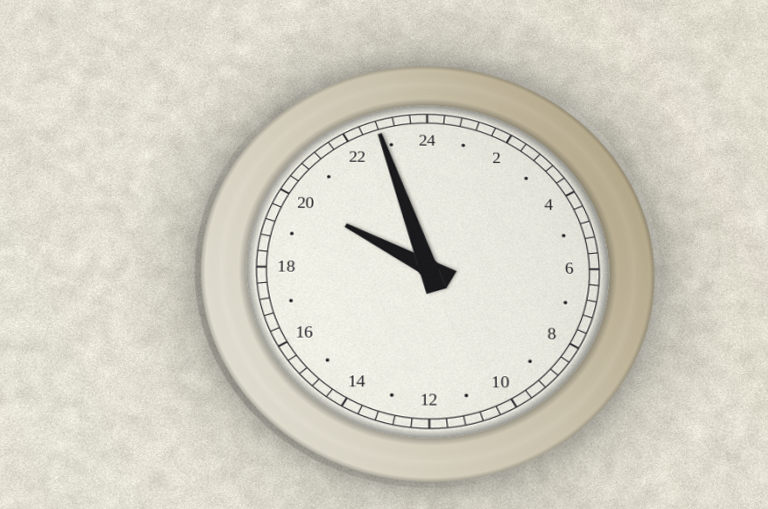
19:57
